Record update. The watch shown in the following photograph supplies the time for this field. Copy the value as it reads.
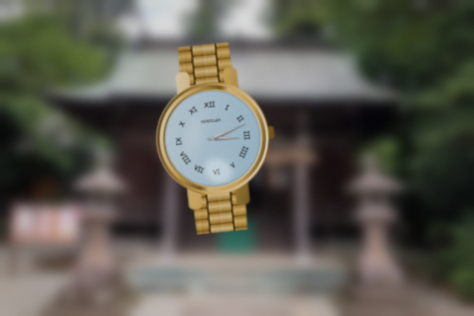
3:12
